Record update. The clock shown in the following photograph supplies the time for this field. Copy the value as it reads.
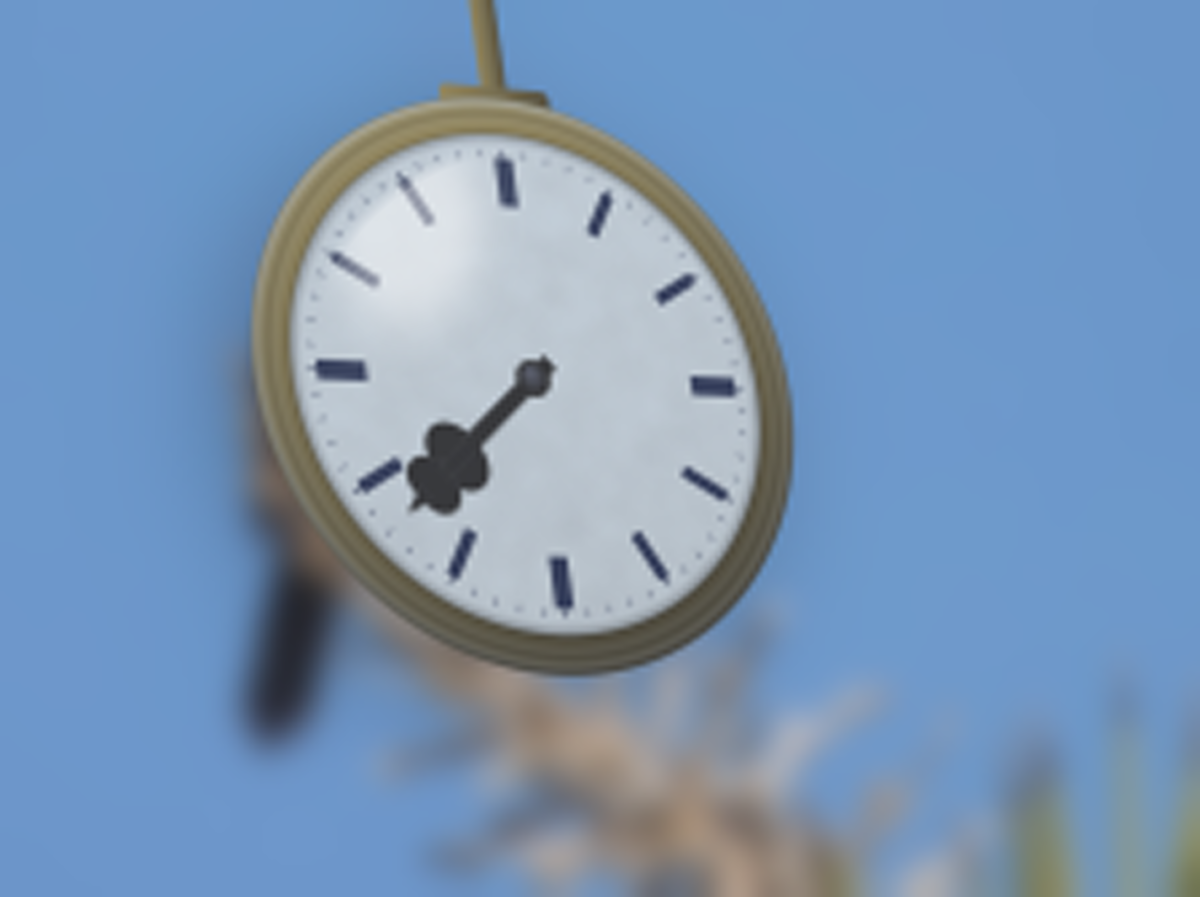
7:38
